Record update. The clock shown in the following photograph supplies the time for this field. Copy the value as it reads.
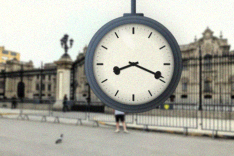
8:19
